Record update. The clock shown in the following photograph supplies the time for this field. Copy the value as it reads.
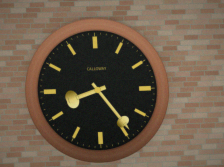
8:24
